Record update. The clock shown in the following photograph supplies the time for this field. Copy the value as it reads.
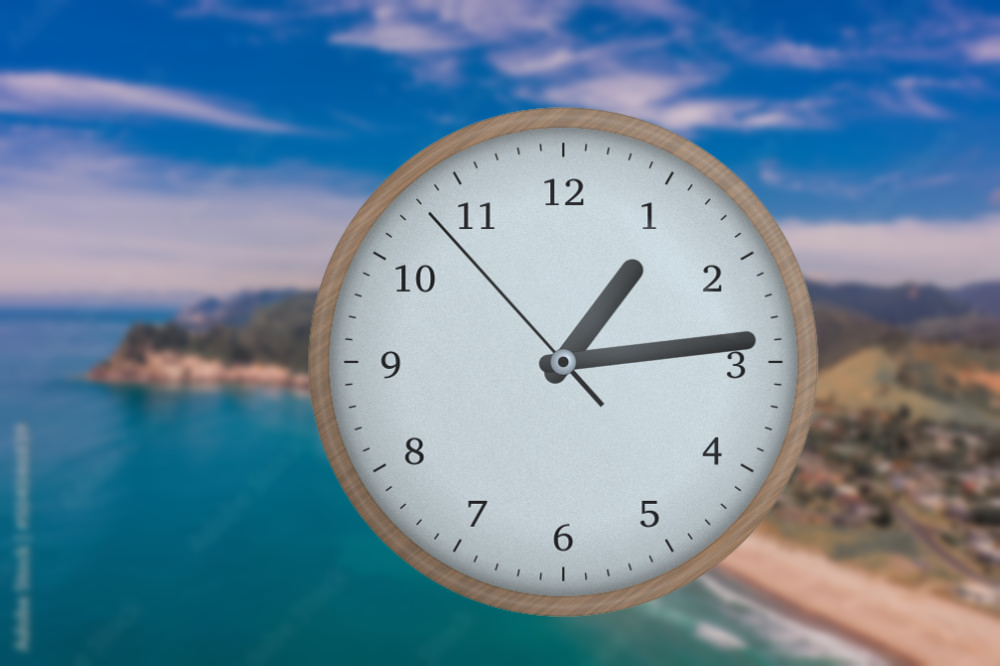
1:13:53
